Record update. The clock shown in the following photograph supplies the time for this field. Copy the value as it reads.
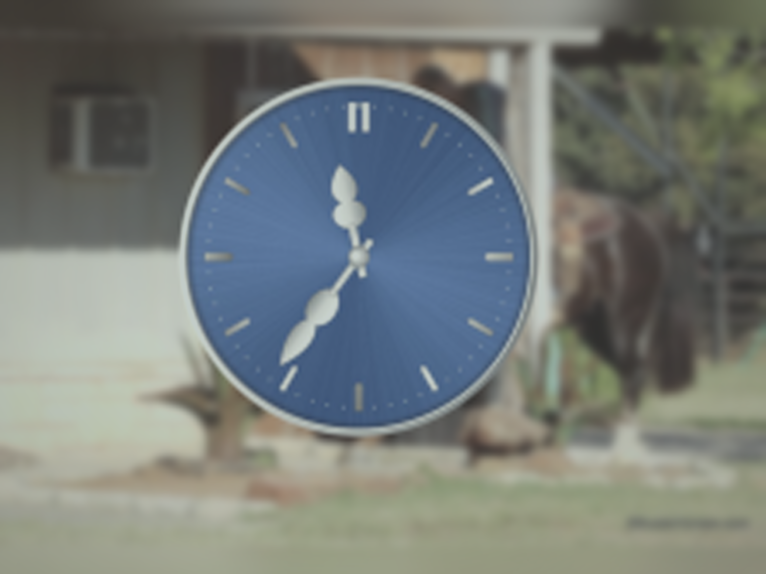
11:36
